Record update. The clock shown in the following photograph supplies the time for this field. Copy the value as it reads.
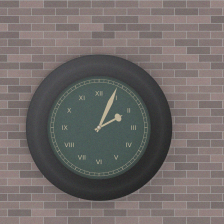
2:04
